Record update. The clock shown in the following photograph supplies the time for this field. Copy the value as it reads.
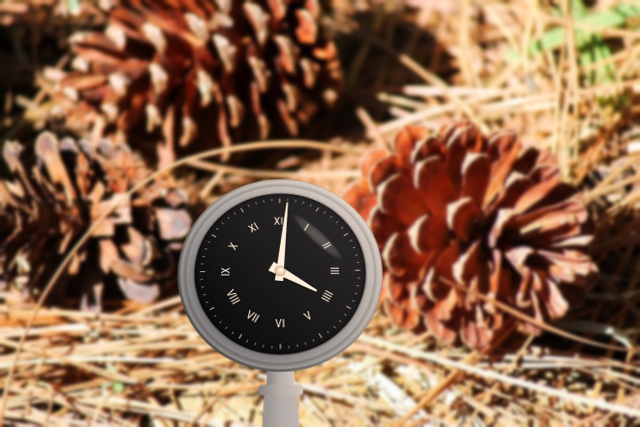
4:01
